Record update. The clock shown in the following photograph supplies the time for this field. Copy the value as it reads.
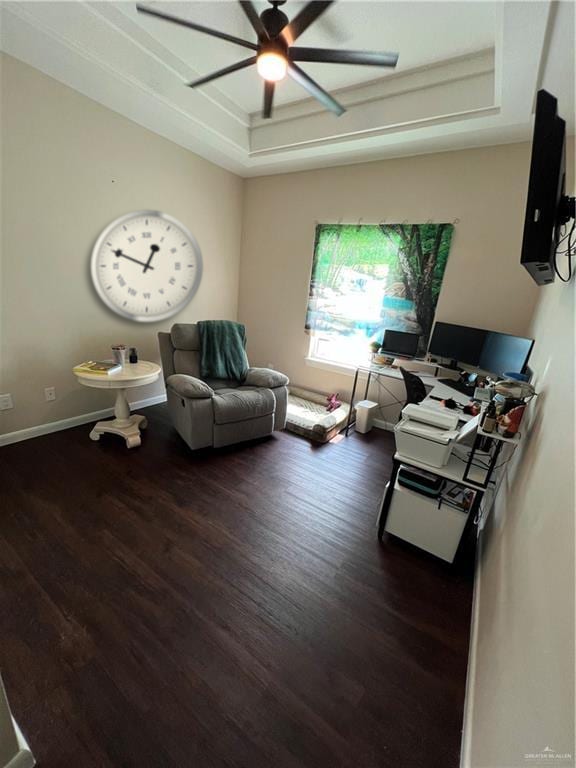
12:49
